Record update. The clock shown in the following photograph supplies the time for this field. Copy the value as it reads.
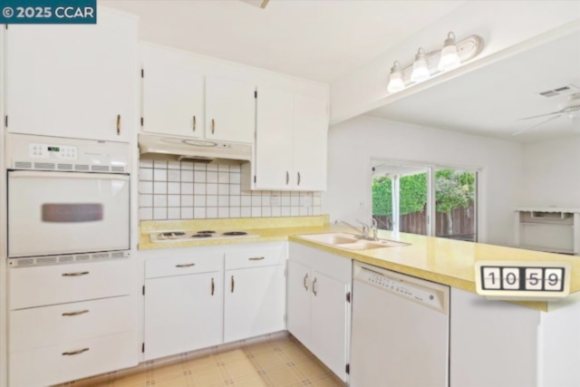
10:59
